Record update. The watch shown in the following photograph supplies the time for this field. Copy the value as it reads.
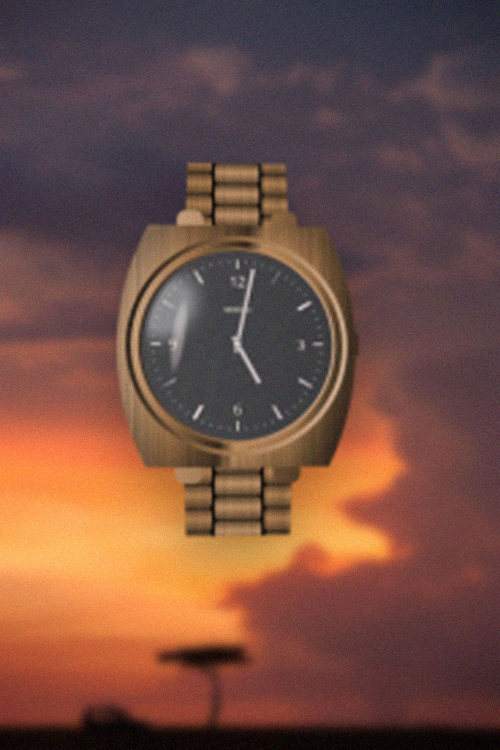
5:02
